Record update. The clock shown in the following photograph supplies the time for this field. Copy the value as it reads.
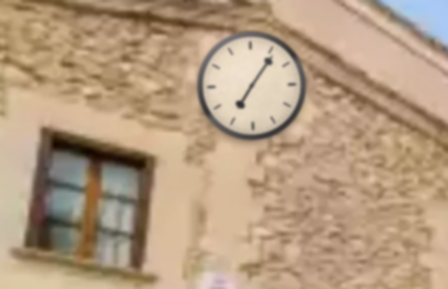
7:06
